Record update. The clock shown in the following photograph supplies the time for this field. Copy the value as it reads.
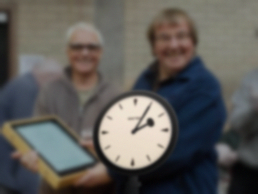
2:05
